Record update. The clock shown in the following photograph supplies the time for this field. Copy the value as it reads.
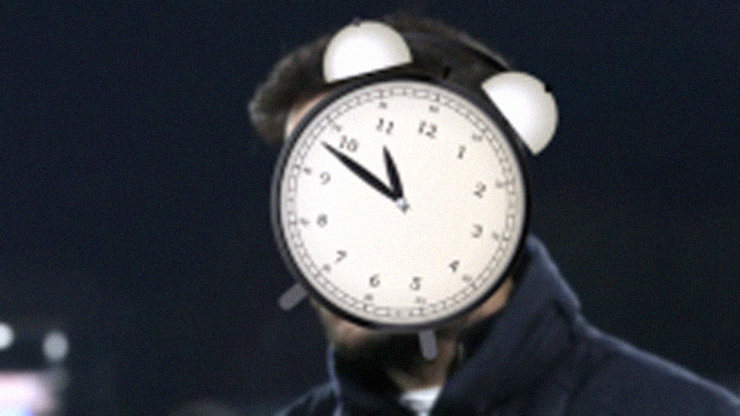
10:48
